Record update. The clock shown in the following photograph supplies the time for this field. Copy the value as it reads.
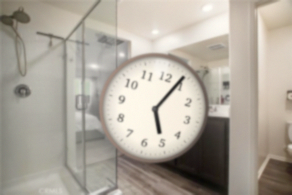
5:04
